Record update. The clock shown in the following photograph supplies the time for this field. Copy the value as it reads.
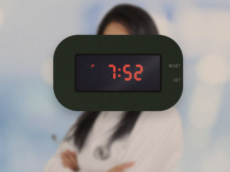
7:52
